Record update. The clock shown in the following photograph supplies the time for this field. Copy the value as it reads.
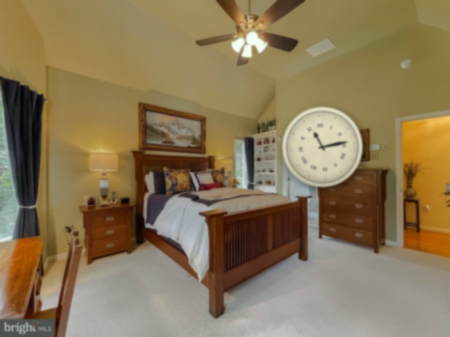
11:14
